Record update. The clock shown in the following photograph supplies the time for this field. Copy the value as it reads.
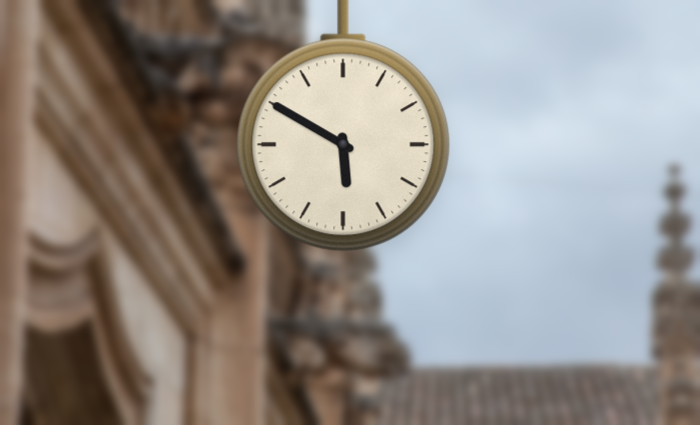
5:50
